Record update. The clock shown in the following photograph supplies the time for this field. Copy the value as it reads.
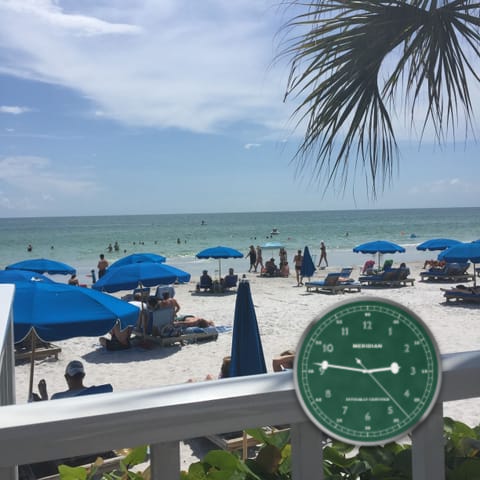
2:46:23
